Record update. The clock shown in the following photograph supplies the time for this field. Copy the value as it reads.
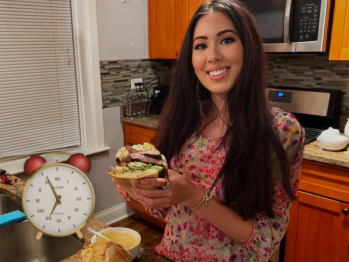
6:56
